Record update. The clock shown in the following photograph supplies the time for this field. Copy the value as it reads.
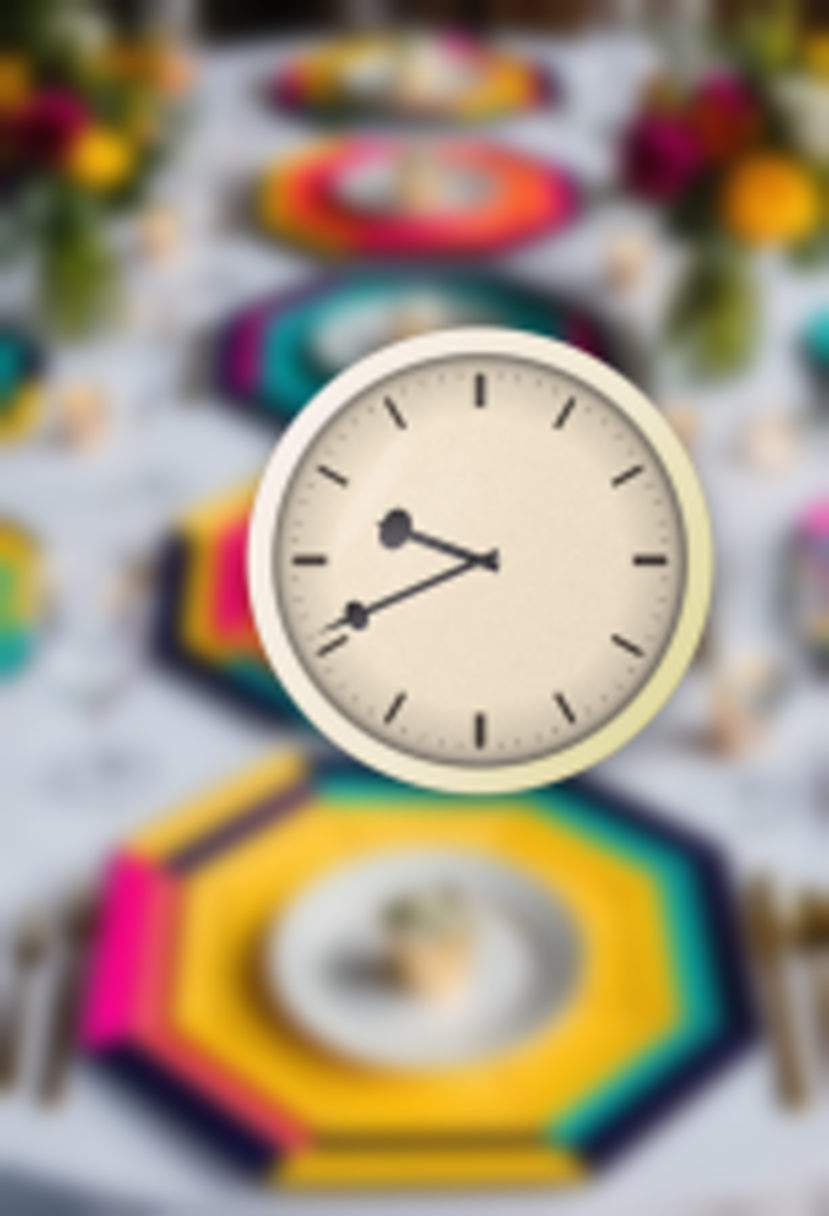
9:41
